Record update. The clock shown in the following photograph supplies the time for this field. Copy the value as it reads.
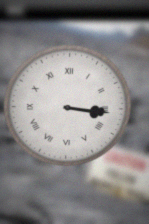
3:16
